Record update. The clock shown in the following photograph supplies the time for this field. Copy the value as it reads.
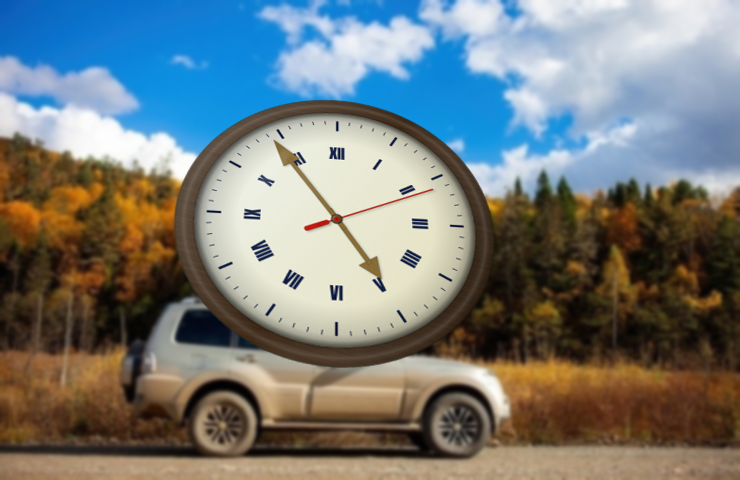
4:54:11
